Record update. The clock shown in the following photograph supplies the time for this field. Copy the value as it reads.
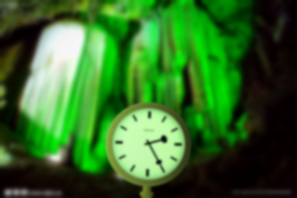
2:25
